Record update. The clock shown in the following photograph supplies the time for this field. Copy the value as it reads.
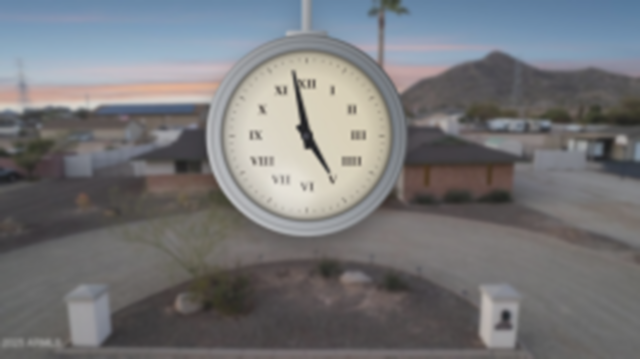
4:58
